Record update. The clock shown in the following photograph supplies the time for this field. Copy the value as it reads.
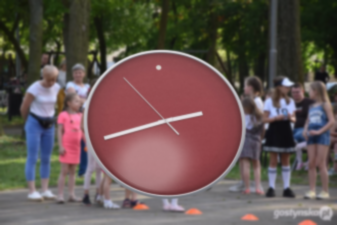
2:42:54
